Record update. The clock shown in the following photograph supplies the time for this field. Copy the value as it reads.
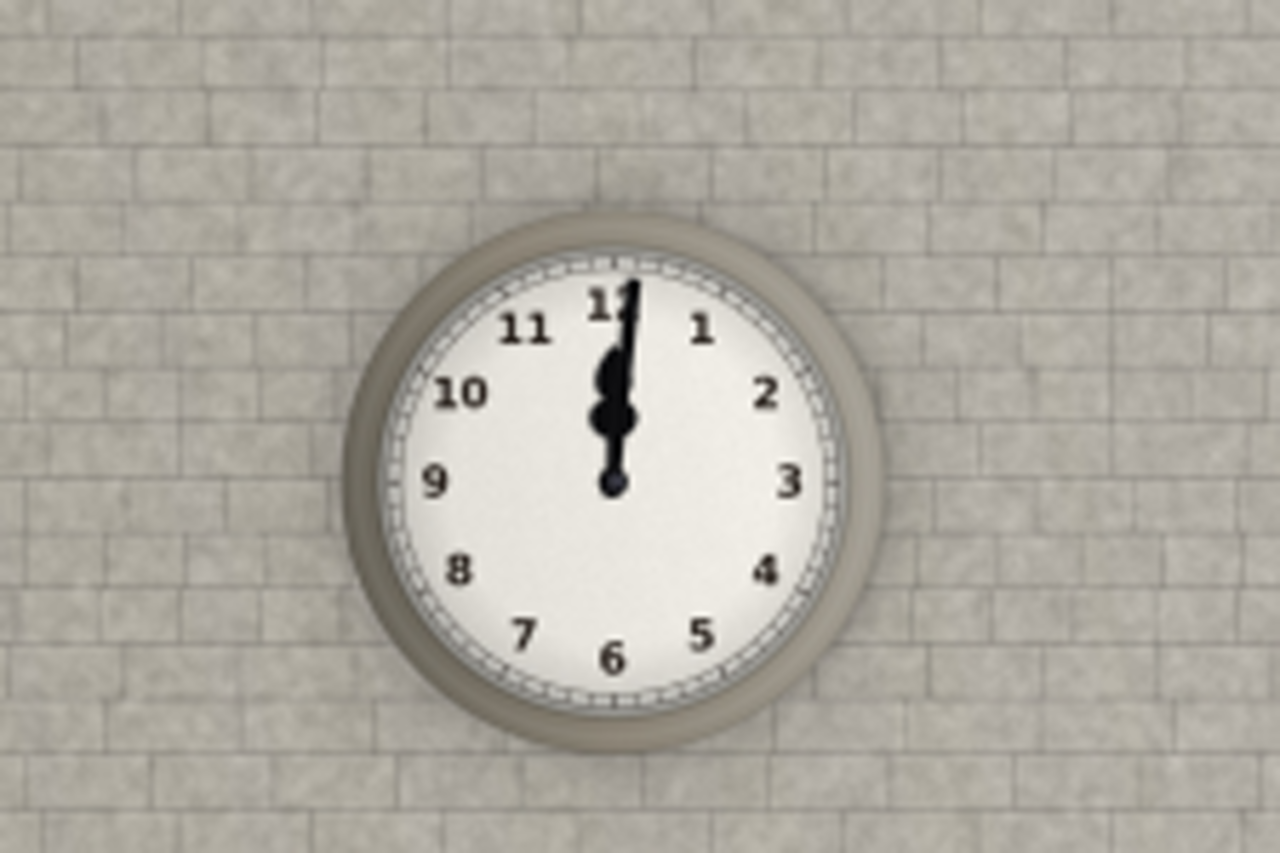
12:01
